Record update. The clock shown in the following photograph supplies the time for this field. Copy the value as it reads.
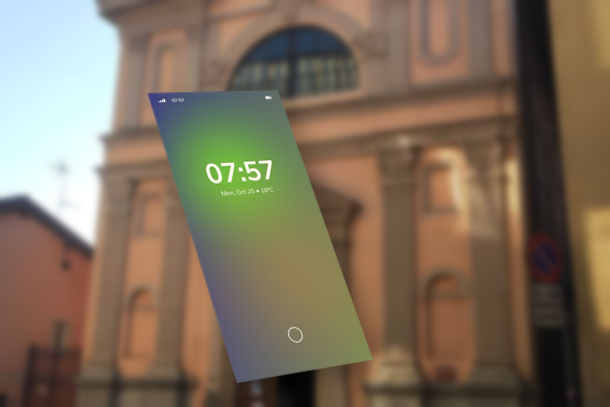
7:57
